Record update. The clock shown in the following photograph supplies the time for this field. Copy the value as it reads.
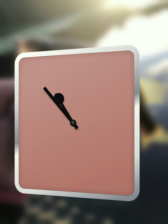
10:53
